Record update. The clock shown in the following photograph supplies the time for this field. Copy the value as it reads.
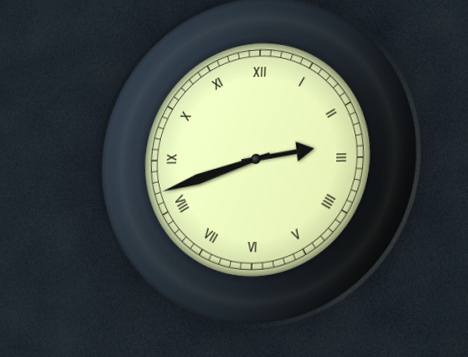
2:42
